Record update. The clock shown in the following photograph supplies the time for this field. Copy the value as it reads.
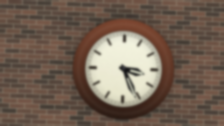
3:26
